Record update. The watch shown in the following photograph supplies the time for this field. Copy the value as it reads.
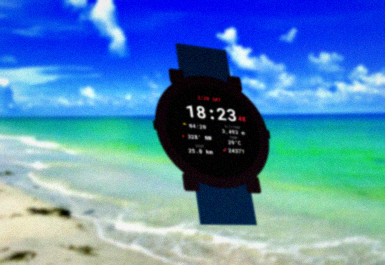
18:23
